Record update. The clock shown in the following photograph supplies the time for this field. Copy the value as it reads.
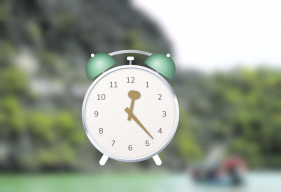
12:23
